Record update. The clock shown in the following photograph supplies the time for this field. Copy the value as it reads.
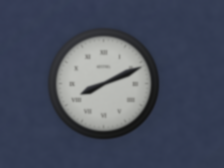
8:11
